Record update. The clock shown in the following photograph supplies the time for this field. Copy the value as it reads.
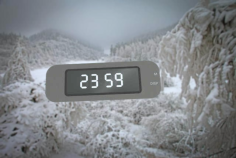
23:59
